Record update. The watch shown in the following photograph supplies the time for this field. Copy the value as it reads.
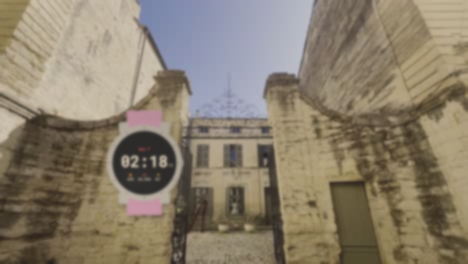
2:18
